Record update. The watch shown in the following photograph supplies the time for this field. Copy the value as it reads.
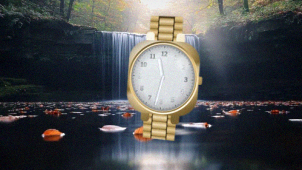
11:32
